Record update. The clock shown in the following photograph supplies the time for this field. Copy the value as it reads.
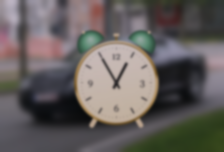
12:55
